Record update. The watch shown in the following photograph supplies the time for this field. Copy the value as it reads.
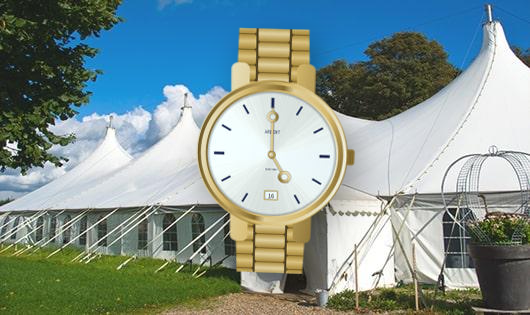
5:00
